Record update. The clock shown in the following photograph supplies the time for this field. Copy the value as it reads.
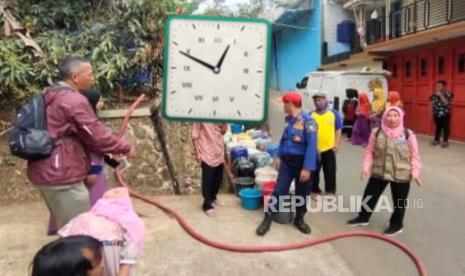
12:49
